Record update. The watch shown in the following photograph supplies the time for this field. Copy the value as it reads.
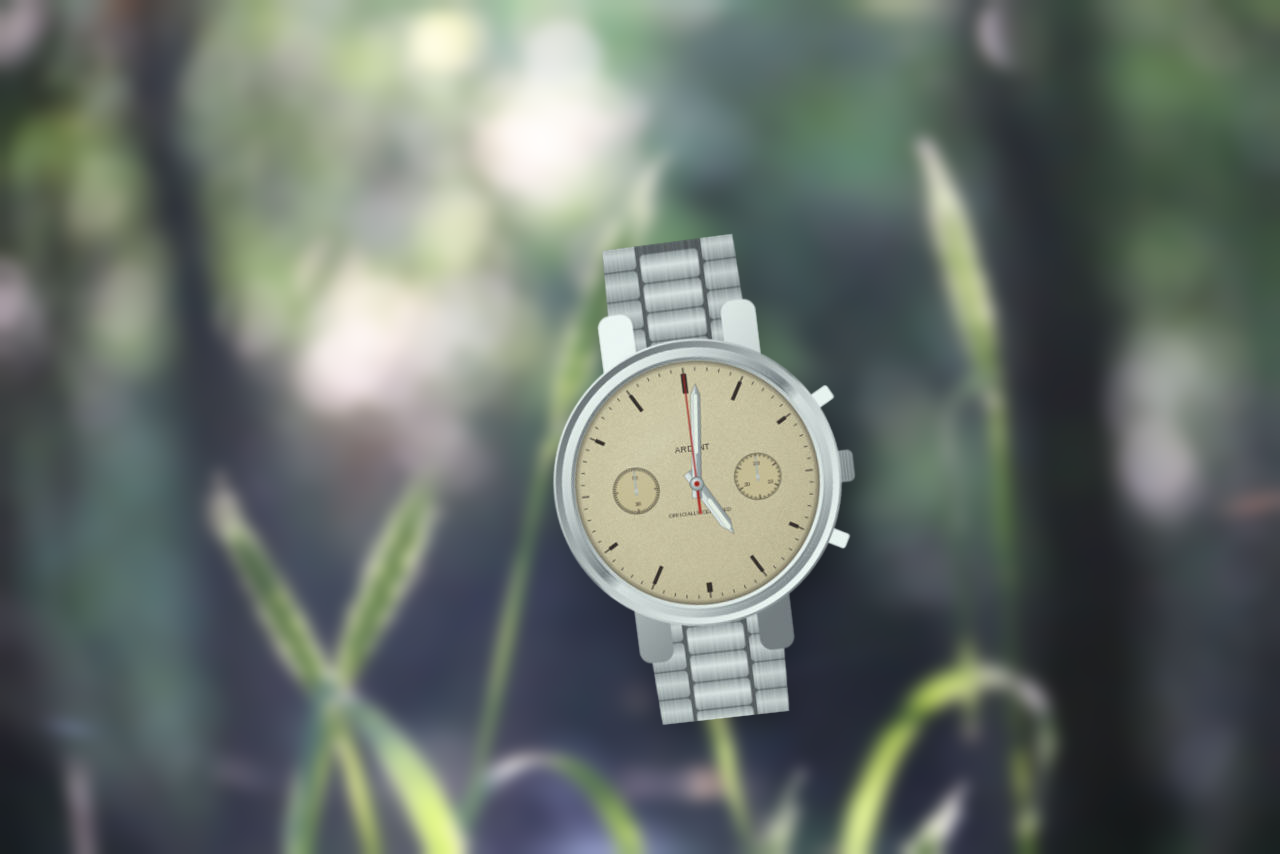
5:01
